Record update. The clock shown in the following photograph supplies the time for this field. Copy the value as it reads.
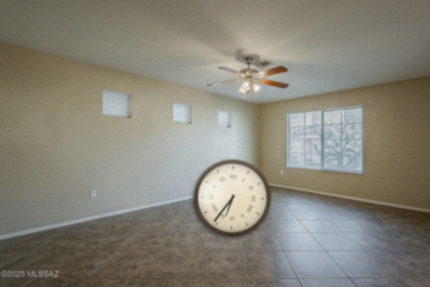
6:36
